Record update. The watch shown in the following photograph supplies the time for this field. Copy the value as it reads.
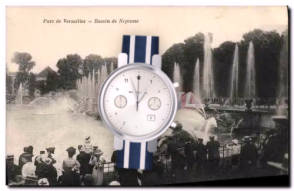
12:57
